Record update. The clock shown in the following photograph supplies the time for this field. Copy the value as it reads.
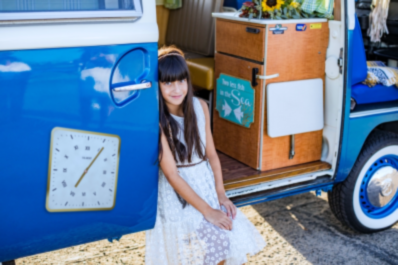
7:06
